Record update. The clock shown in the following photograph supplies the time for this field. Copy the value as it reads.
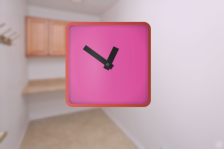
12:51
